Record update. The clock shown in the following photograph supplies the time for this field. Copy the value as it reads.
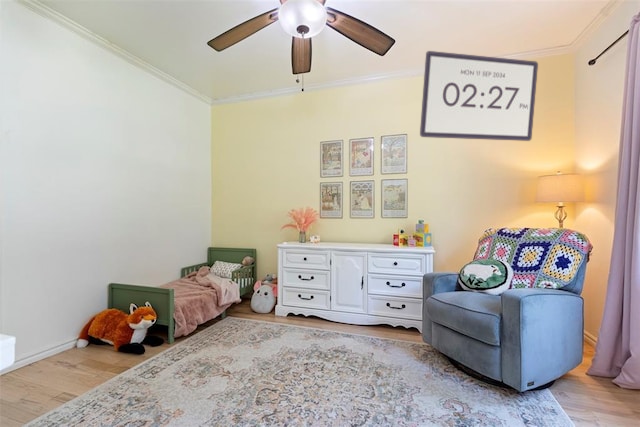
2:27
